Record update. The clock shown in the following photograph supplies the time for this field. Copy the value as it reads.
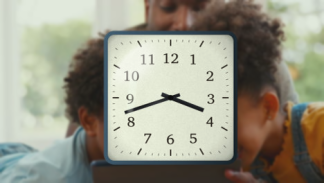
3:42
